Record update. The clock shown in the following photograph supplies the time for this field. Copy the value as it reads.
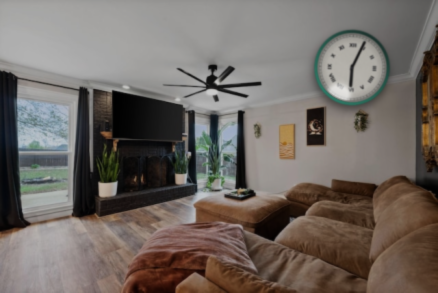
6:04
